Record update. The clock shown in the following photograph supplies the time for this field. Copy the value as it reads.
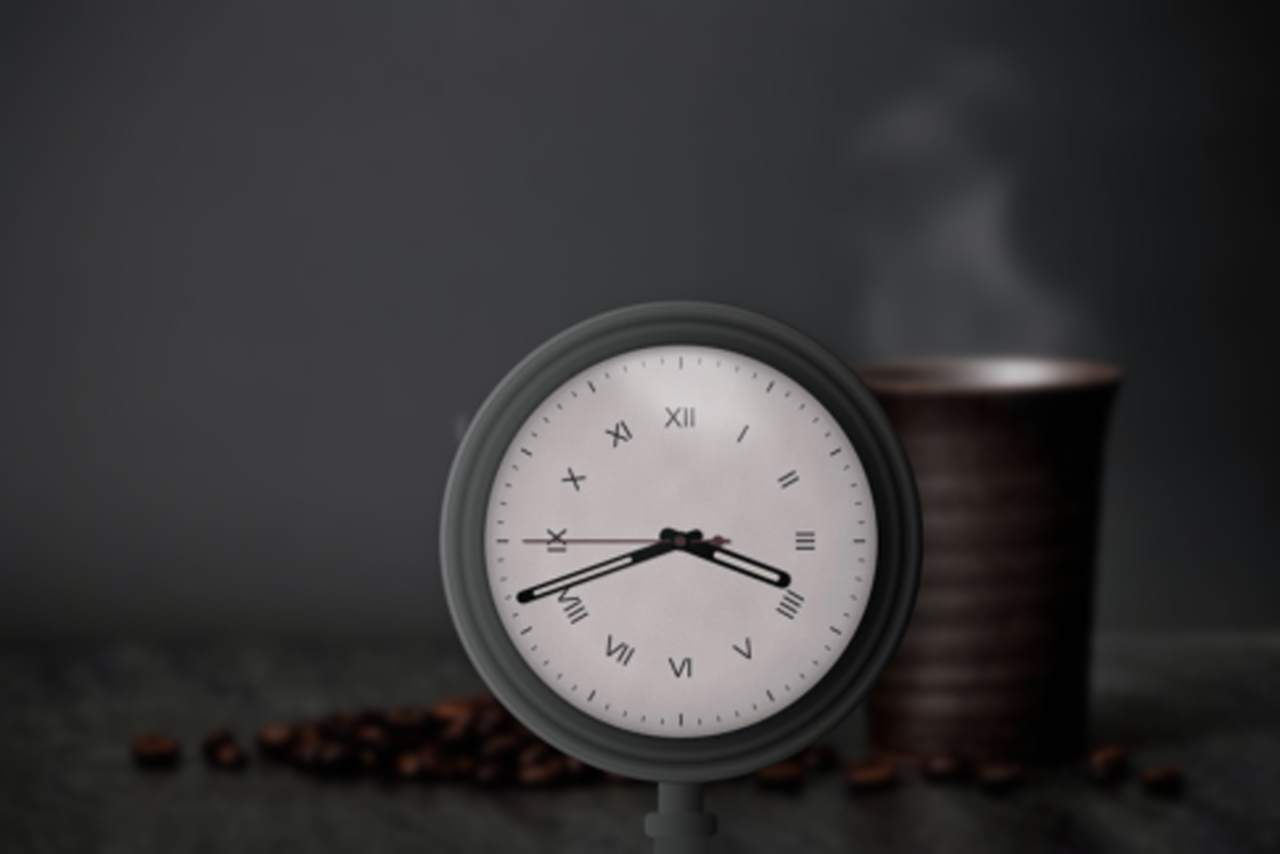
3:41:45
